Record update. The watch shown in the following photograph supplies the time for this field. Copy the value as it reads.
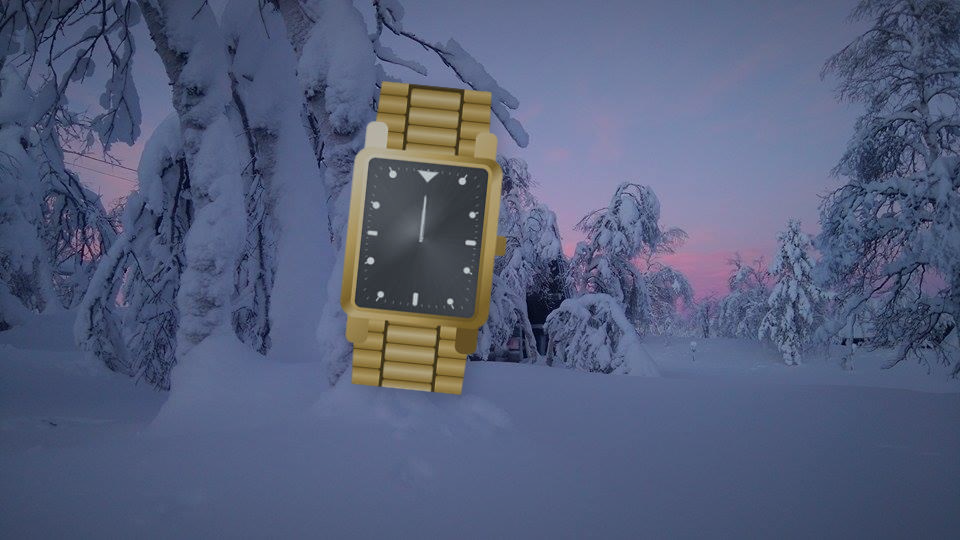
12:00
